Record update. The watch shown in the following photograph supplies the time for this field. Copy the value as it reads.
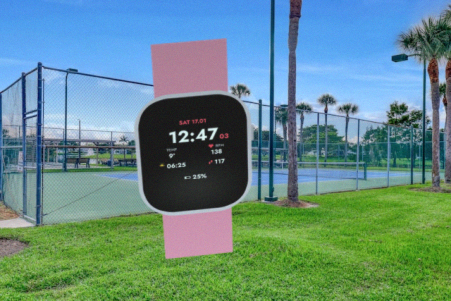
12:47
